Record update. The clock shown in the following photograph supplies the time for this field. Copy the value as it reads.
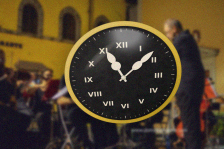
11:08
